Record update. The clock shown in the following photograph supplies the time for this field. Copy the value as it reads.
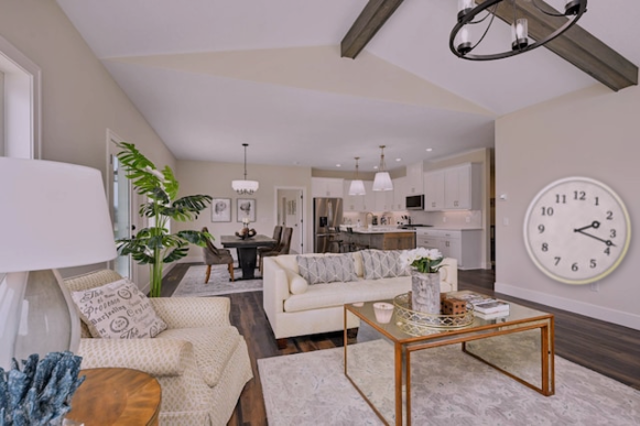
2:18
